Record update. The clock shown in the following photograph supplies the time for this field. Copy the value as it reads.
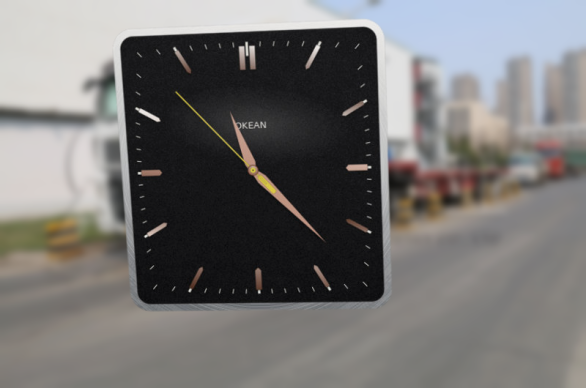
11:22:53
